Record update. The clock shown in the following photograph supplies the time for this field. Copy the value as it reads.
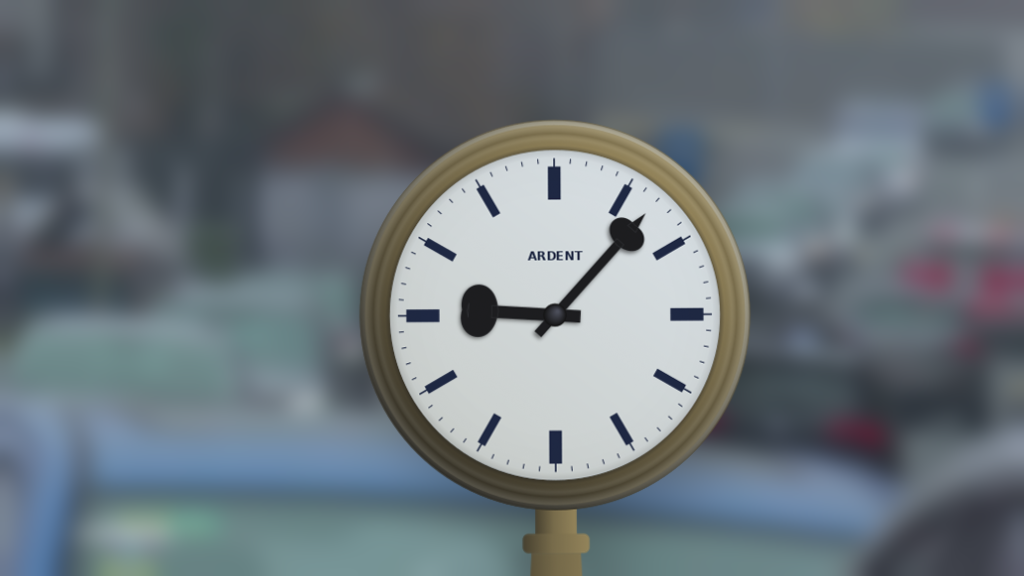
9:07
